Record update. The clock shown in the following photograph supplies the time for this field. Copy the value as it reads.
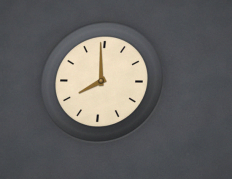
7:59
